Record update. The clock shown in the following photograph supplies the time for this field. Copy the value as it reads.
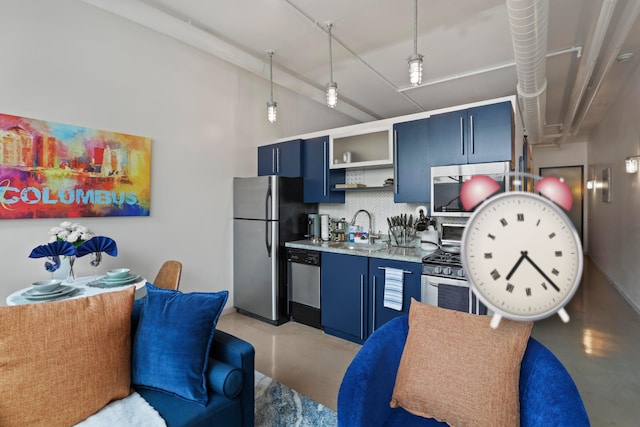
7:23
